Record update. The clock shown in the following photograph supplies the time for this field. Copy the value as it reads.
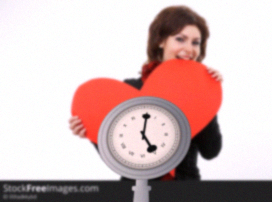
5:01
